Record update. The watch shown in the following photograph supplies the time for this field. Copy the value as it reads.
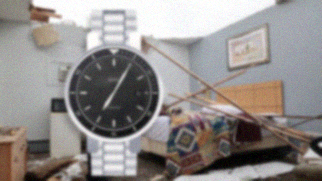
7:05
